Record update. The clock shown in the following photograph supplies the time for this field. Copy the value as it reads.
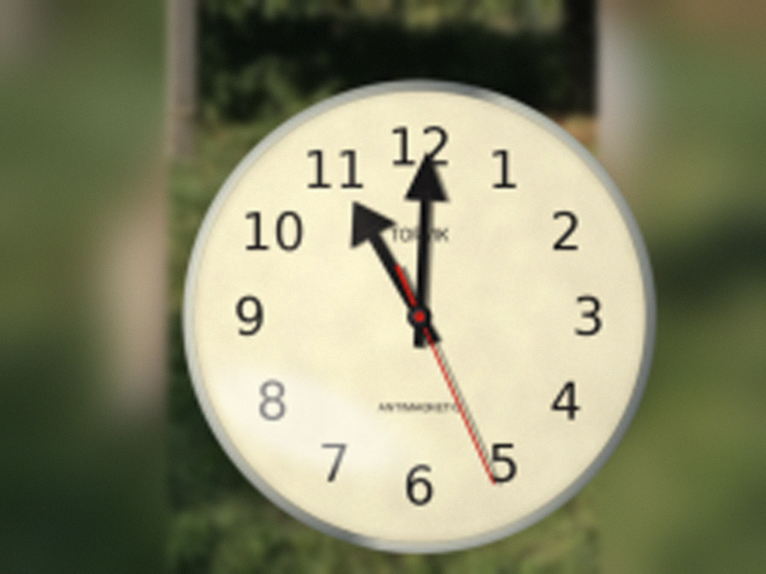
11:00:26
